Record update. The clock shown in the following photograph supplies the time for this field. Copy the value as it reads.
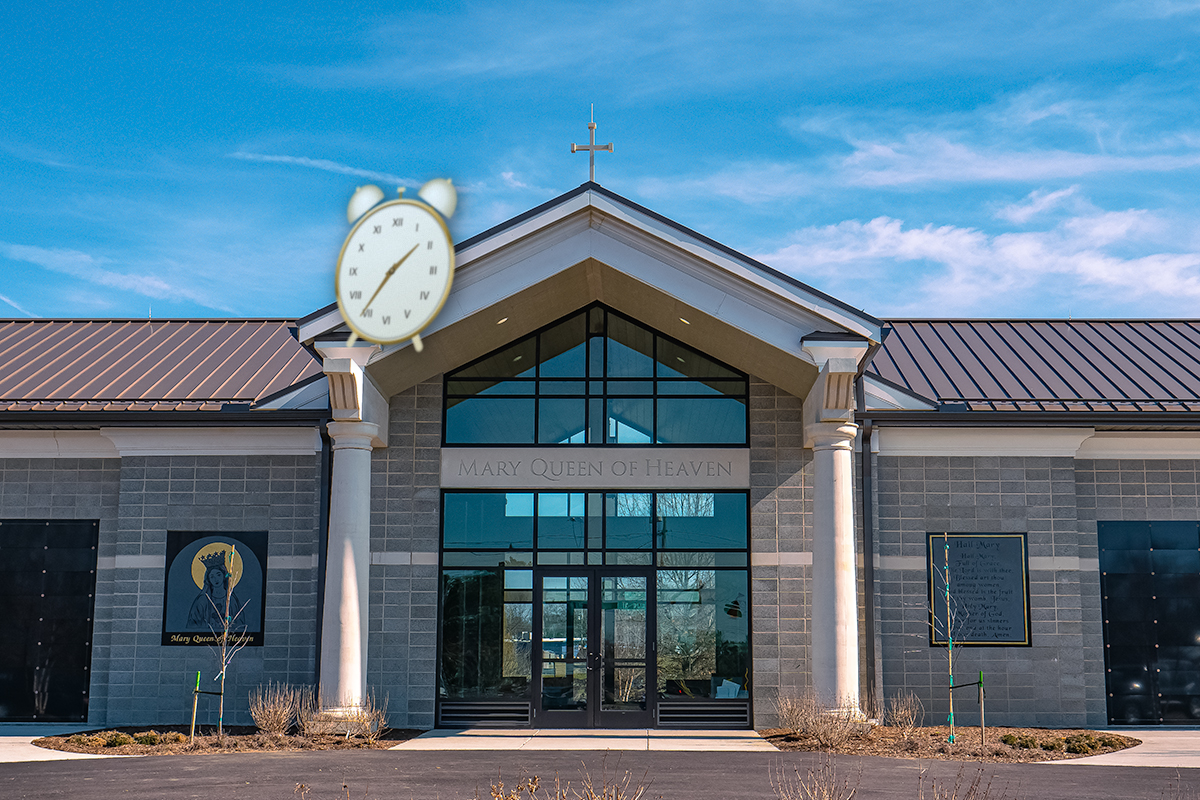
1:36
